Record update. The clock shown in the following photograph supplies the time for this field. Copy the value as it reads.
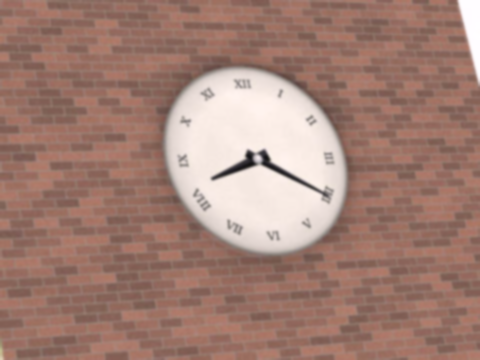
8:20
